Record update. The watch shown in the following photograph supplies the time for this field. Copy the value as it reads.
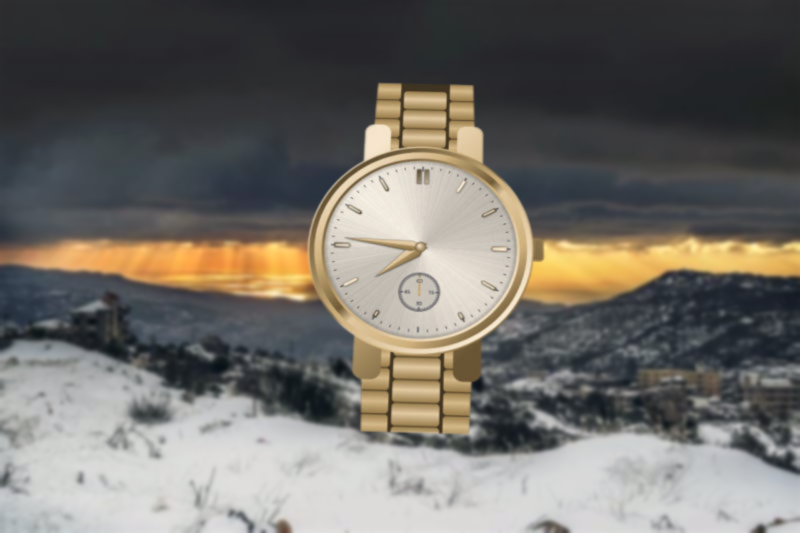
7:46
